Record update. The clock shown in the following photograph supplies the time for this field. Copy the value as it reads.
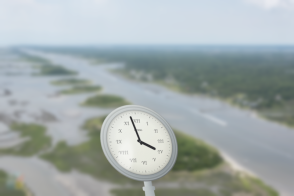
3:58
